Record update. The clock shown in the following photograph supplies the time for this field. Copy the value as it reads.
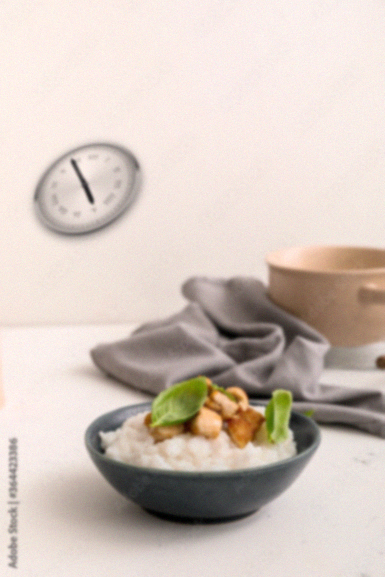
4:54
